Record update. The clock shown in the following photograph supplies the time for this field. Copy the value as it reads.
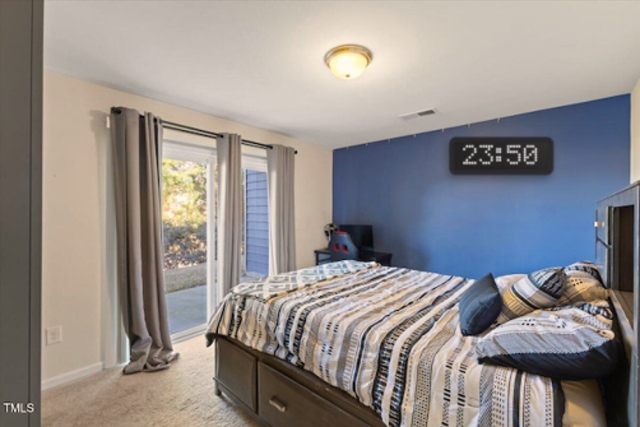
23:50
